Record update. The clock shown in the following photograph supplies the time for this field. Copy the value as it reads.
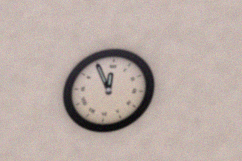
11:55
